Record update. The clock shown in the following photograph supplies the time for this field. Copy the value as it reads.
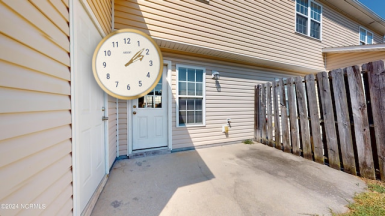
2:08
